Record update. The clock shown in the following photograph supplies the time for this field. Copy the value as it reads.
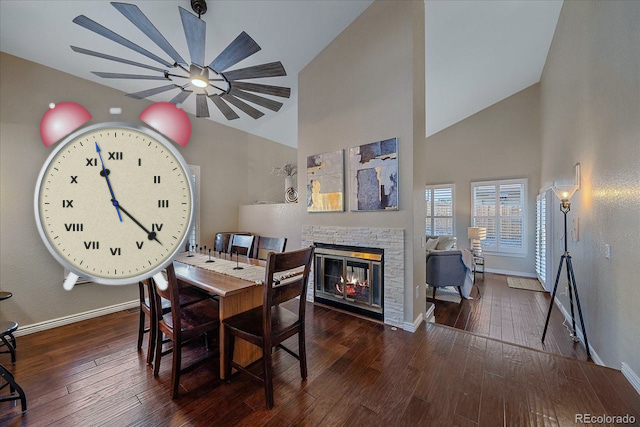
11:21:57
